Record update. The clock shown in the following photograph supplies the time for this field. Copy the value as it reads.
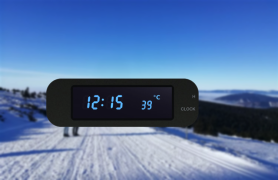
12:15
